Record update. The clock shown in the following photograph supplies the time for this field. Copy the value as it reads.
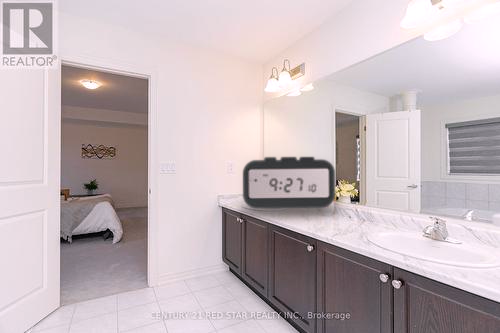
9:27
